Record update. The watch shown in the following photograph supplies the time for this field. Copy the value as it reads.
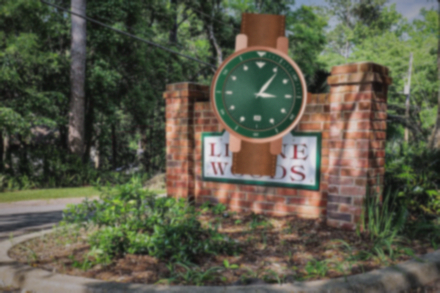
3:06
